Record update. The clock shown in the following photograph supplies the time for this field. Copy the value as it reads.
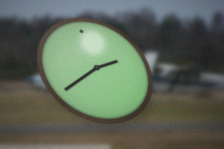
2:41
